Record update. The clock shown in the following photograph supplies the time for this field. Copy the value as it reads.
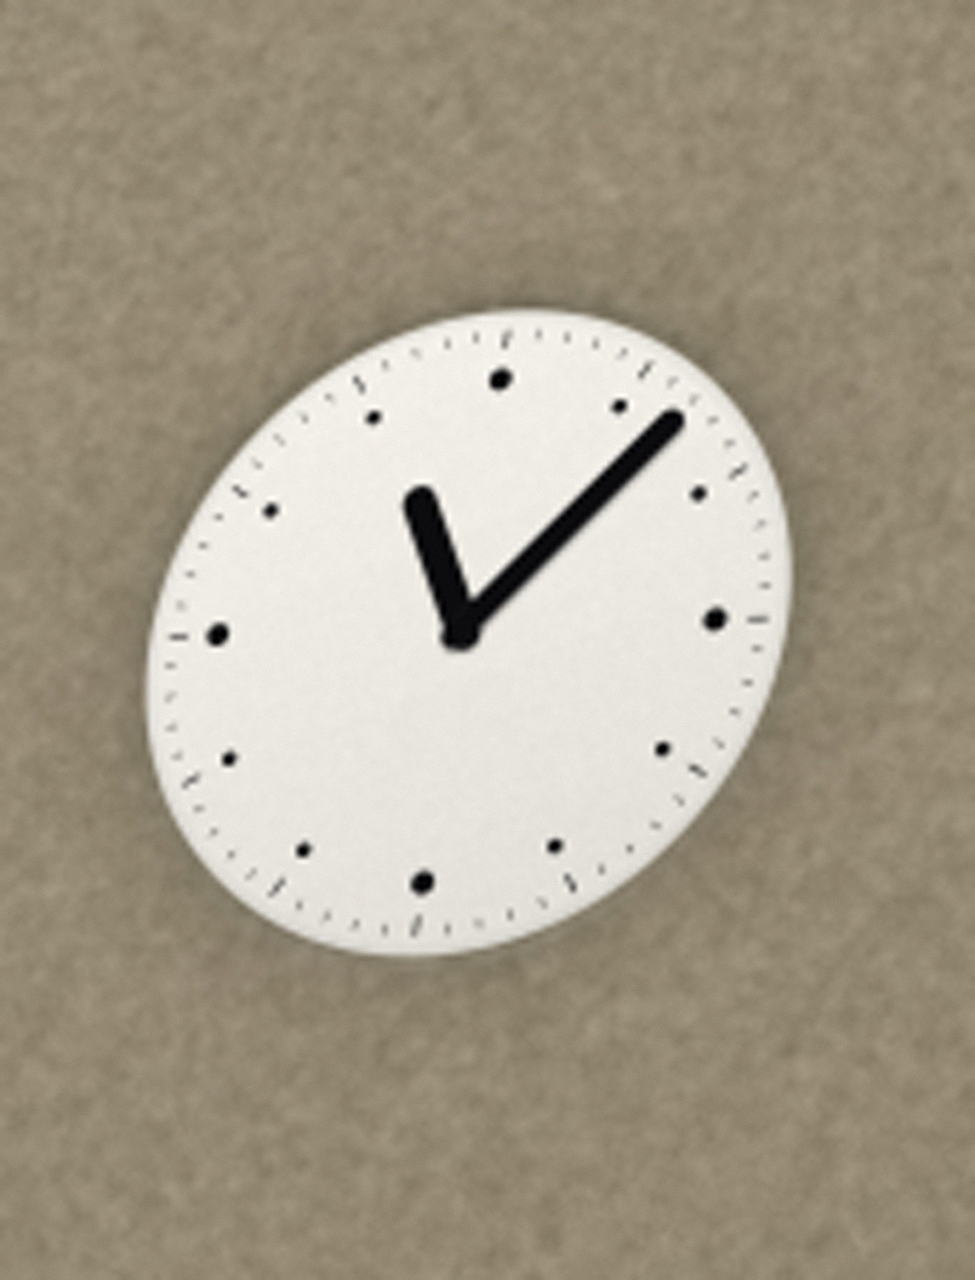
11:07
